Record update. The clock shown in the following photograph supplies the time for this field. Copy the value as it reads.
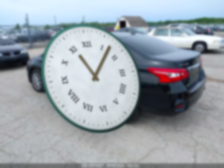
11:07
